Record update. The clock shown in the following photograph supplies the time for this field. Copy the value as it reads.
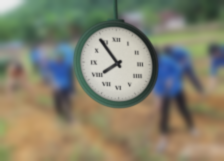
7:54
